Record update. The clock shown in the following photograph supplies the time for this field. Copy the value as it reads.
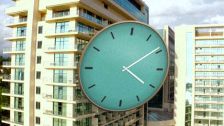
4:09
